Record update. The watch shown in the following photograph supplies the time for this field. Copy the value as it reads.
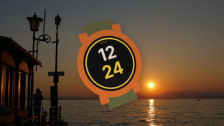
12:24
